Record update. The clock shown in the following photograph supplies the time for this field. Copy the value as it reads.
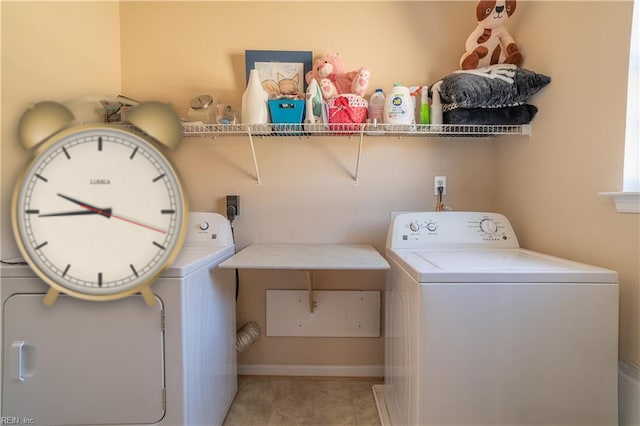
9:44:18
